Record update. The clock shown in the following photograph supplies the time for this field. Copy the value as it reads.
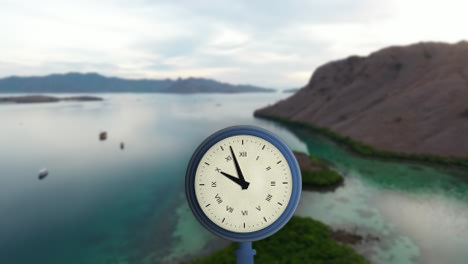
9:57
